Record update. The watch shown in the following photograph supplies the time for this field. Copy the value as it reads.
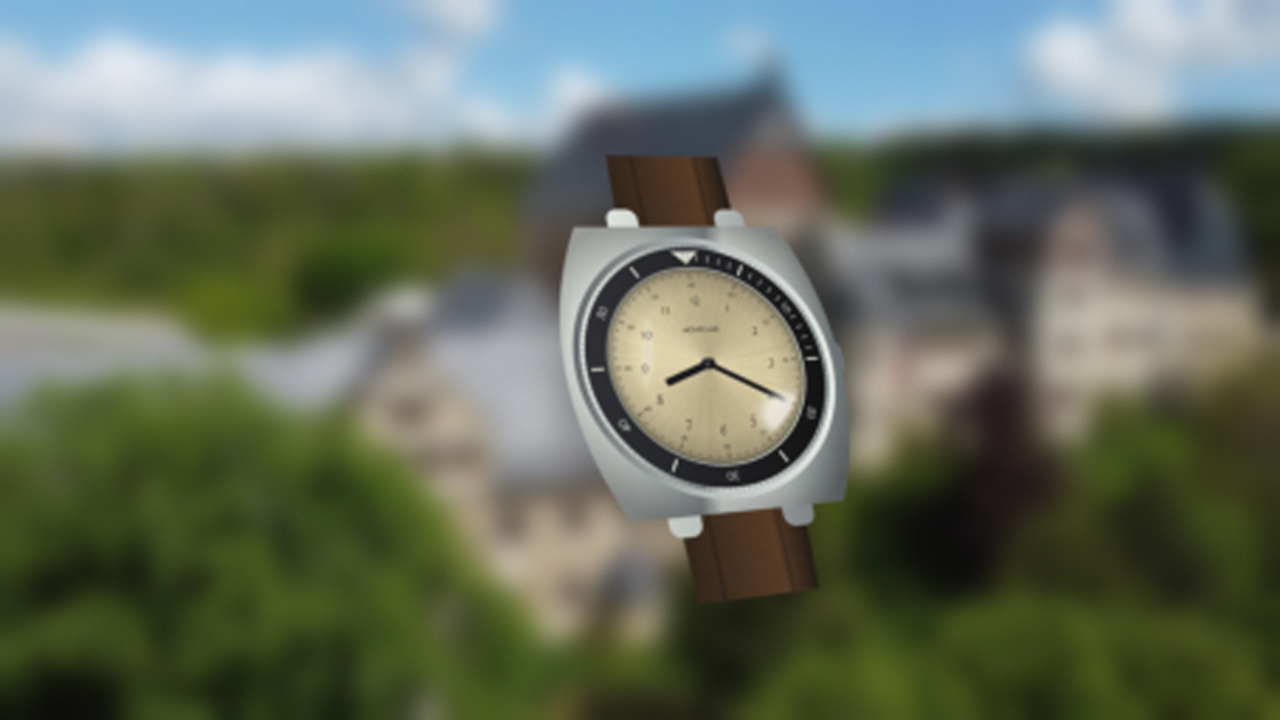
8:20
